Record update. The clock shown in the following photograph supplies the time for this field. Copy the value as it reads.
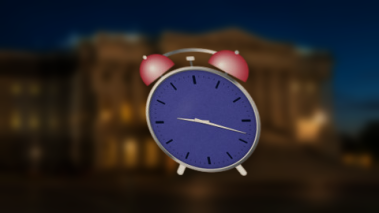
9:18
